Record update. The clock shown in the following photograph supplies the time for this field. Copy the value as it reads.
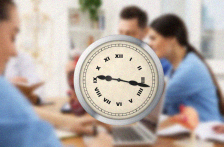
9:17
